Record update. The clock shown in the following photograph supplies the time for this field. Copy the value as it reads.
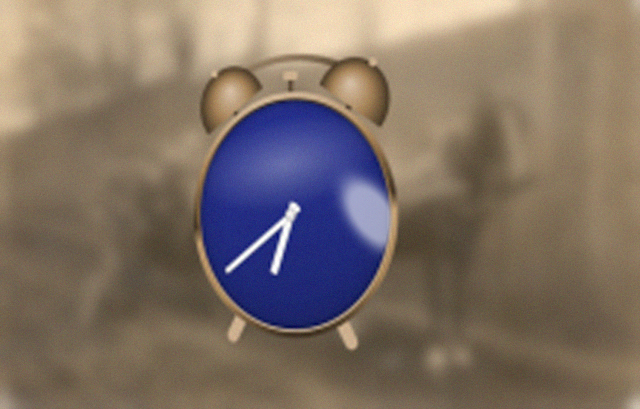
6:39
